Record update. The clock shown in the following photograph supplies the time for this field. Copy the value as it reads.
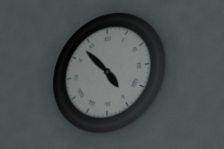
4:53
